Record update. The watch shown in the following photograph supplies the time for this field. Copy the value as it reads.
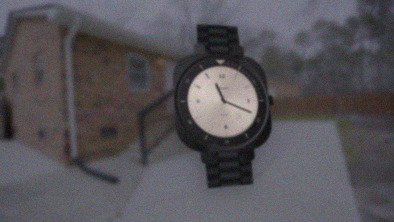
11:19
